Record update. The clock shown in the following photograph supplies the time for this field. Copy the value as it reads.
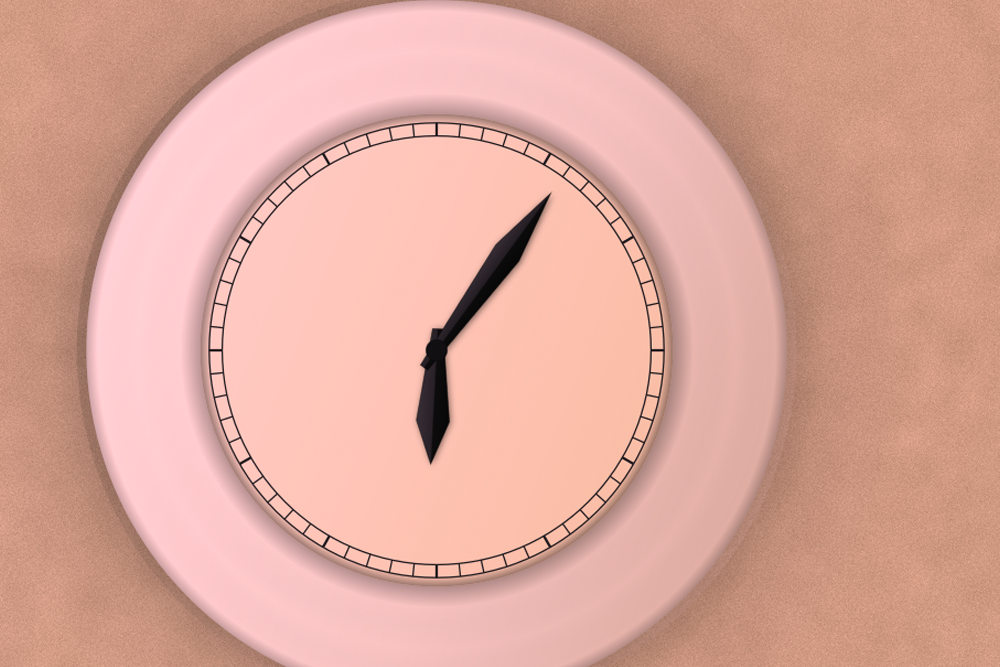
6:06
